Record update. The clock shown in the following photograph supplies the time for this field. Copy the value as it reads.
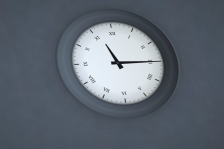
11:15
